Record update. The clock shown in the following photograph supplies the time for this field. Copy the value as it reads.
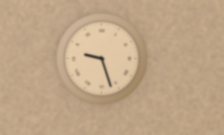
9:27
